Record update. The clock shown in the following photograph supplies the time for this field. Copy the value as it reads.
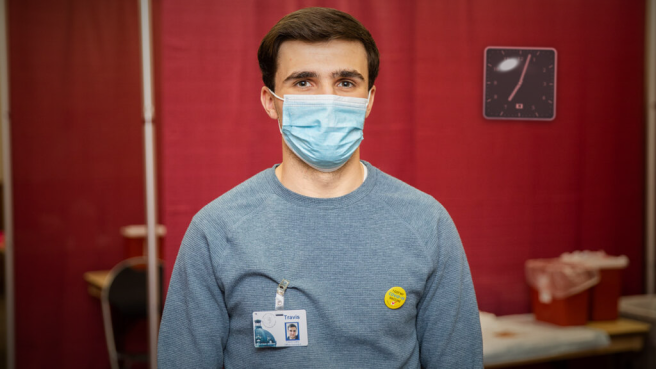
7:03
